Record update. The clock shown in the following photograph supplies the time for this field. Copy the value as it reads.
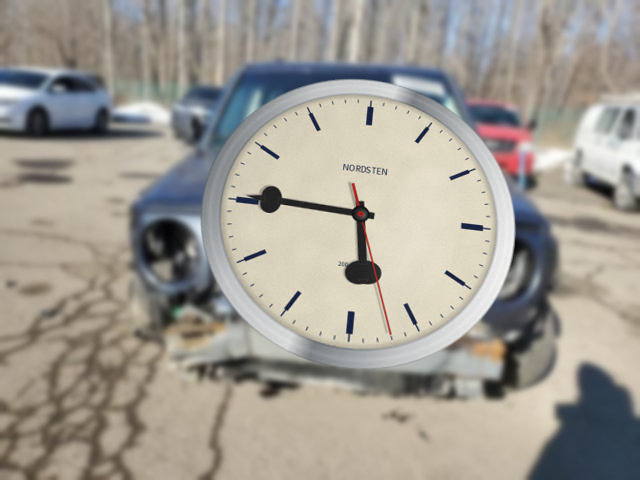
5:45:27
